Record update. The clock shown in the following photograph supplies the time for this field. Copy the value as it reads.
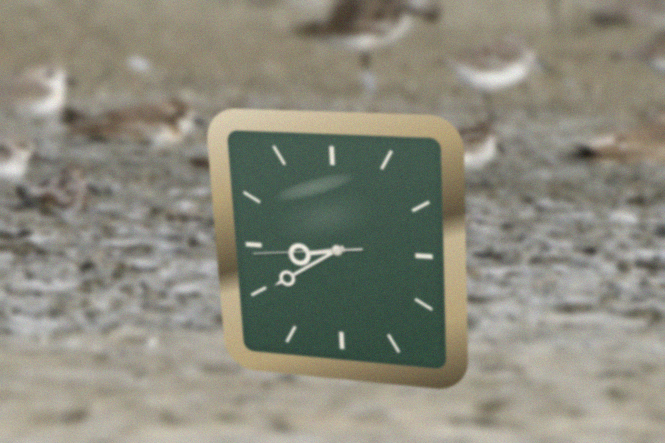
8:39:44
